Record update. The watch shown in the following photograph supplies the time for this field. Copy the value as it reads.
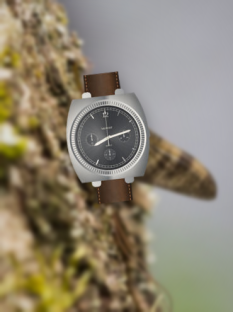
8:13
